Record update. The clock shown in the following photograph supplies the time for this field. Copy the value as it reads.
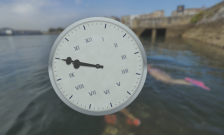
9:50
